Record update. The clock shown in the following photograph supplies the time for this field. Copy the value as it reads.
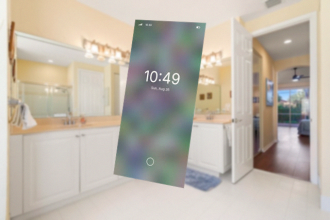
10:49
